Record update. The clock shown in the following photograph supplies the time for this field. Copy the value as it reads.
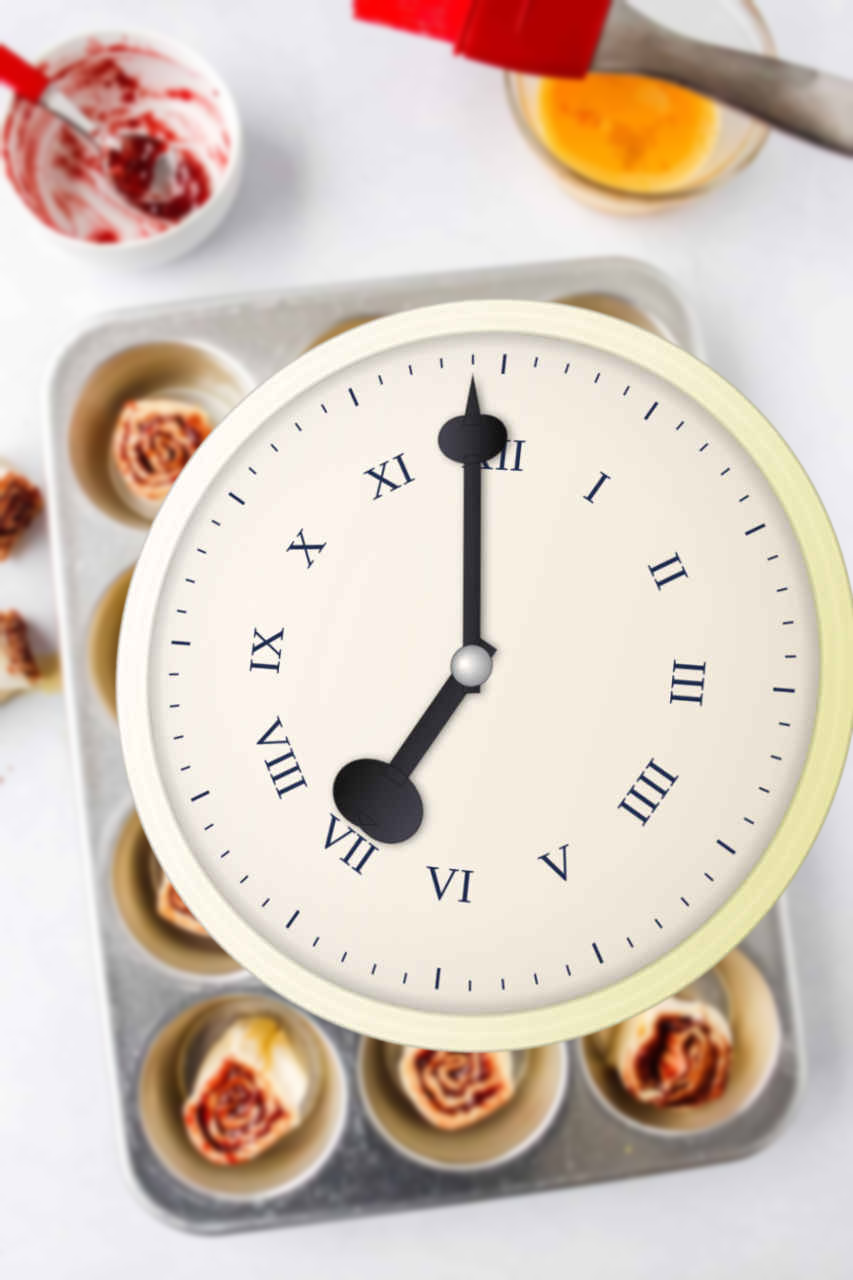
6:59
